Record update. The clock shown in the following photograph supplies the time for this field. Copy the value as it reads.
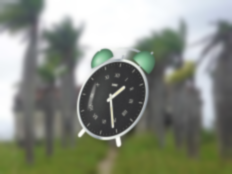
1:26
